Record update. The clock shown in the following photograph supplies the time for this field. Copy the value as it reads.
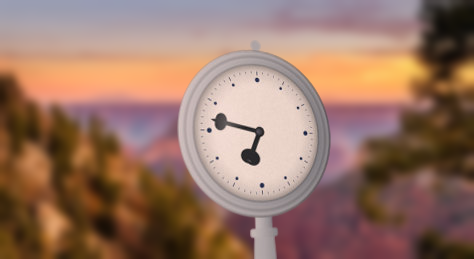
6:47
